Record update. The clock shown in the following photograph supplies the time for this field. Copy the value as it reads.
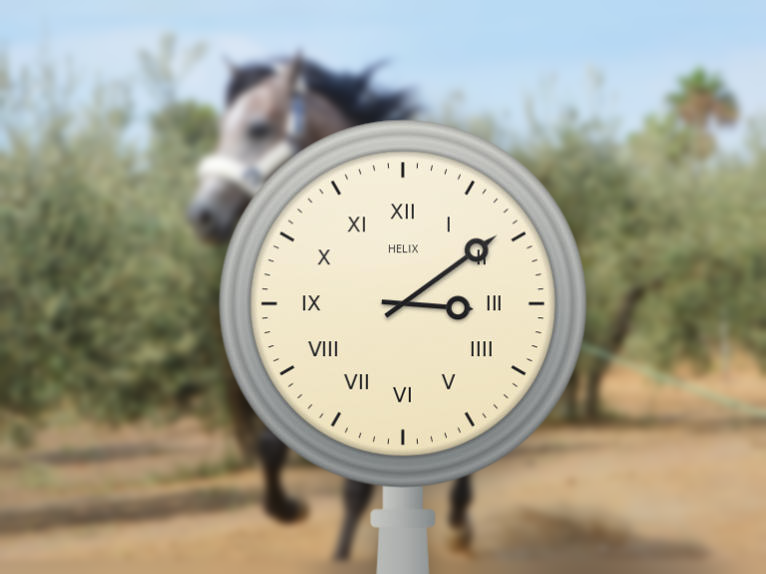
3:09
